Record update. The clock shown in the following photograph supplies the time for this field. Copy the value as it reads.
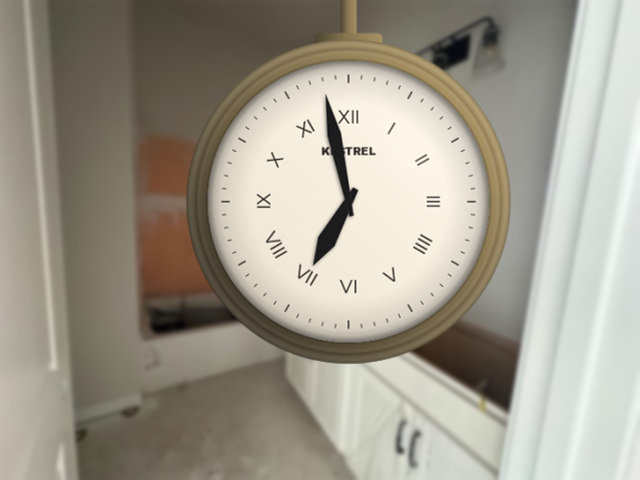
6:58
